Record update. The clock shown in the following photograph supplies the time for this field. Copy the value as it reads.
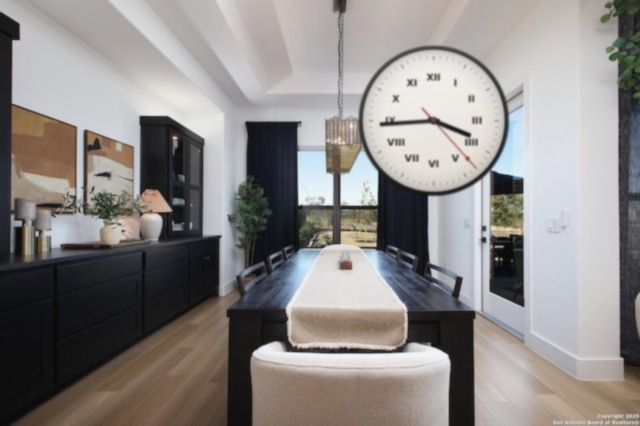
3:44:23
